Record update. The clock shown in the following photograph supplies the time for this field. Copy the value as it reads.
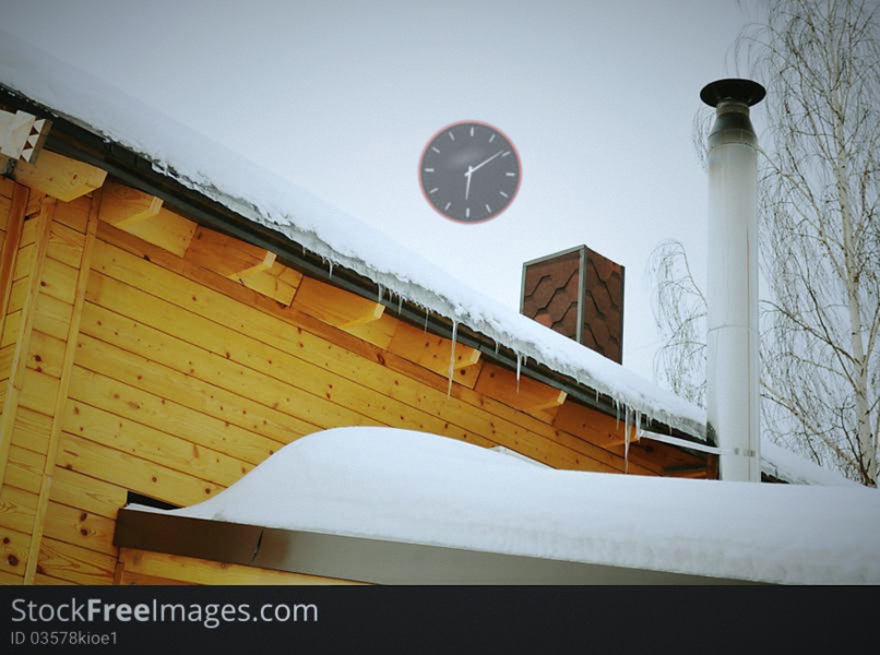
6:09
